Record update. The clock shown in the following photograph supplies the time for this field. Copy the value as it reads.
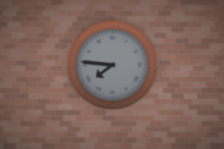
7:46
